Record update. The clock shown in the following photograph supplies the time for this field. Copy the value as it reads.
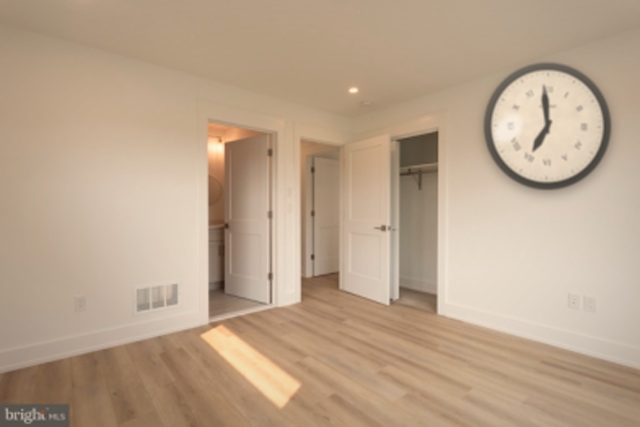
6:59
